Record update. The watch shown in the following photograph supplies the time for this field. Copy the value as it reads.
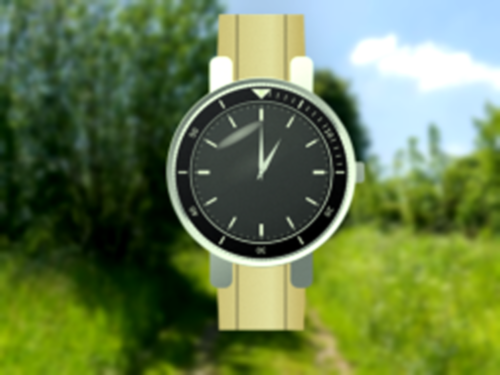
1:00
